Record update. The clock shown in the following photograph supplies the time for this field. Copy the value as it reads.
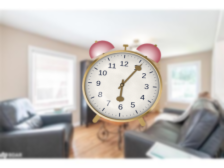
6:06
